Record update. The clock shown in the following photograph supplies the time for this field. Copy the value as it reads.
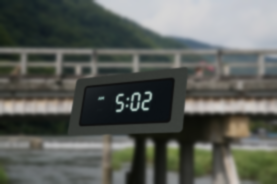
5:02
